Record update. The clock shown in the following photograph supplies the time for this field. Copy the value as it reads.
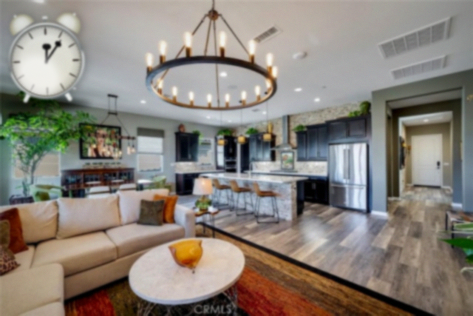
12:06
